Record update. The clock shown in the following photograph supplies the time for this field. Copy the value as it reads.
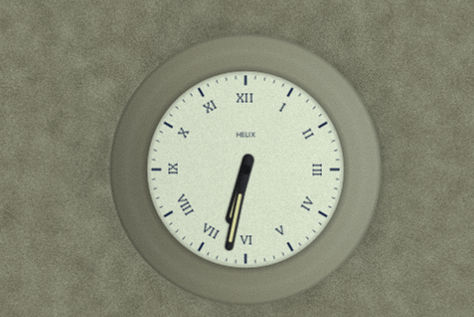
6:32
